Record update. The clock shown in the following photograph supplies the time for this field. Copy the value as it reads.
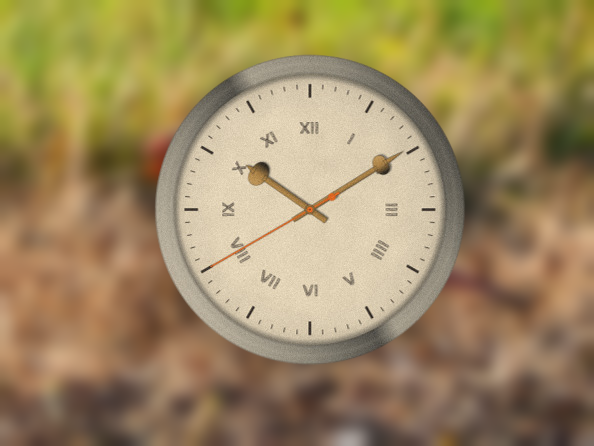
10:09:40
